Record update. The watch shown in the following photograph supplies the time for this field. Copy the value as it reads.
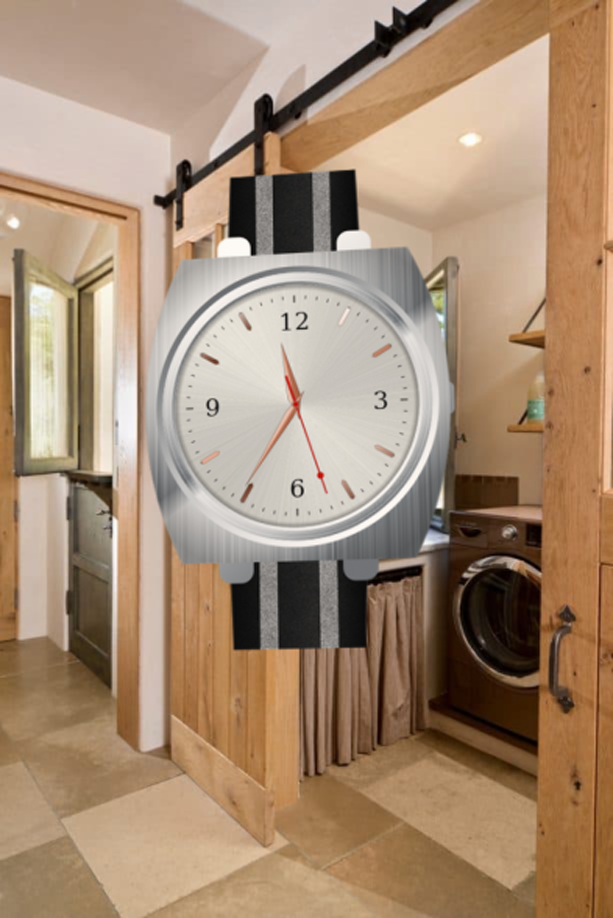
11:35:27
